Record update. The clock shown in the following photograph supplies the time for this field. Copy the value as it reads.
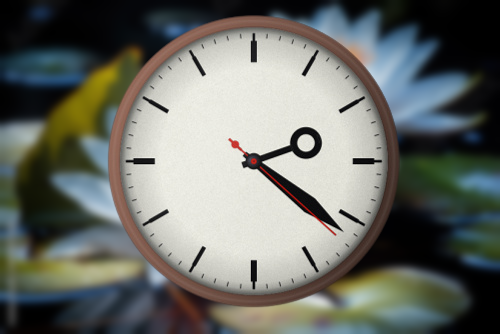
2:21:22
